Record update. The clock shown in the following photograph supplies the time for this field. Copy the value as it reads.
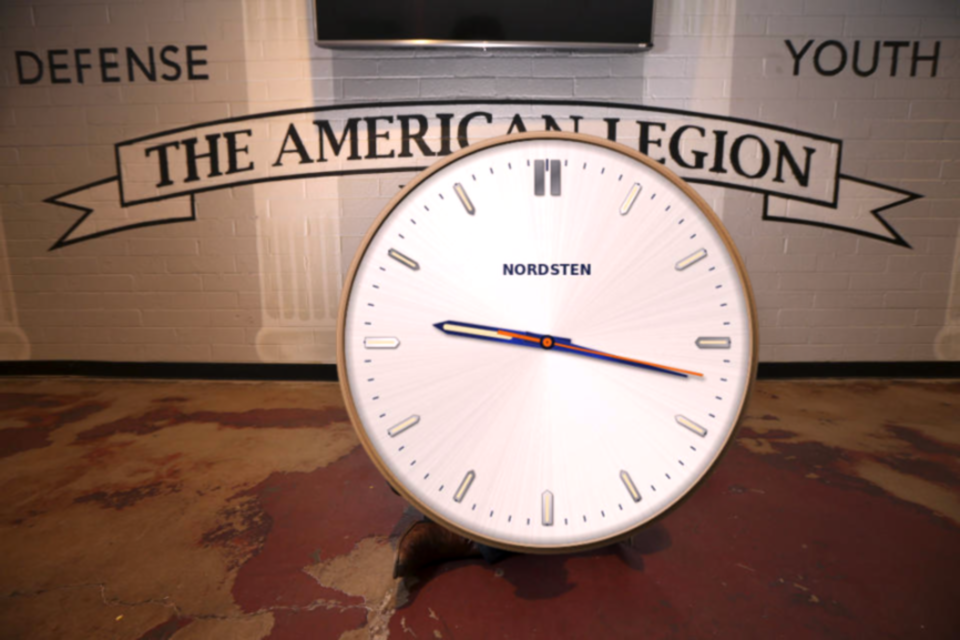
9:17:17
